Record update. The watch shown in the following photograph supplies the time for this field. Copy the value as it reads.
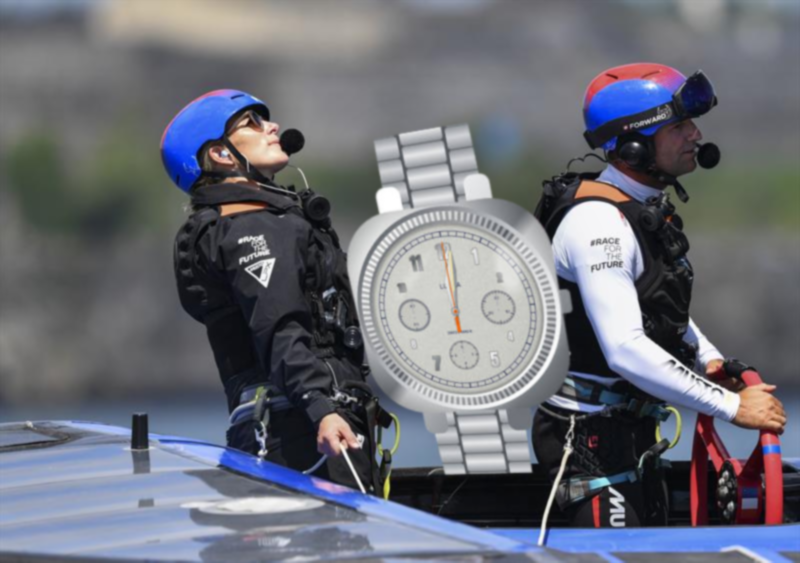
12:01
